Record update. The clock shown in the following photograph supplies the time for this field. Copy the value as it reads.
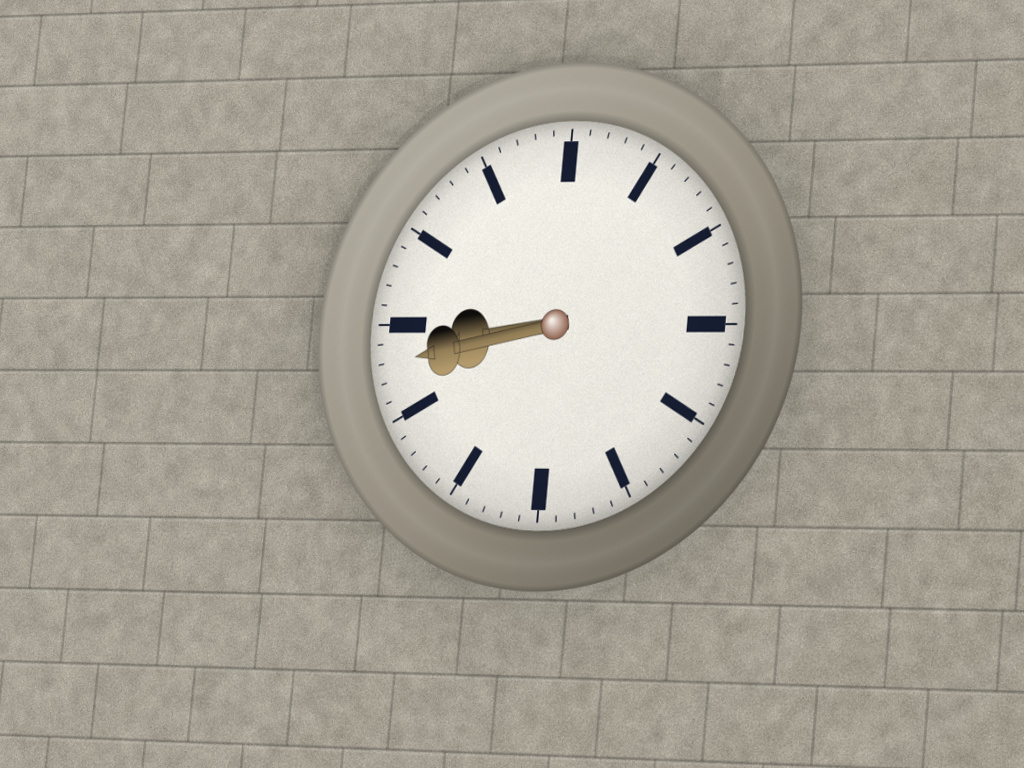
8:43
